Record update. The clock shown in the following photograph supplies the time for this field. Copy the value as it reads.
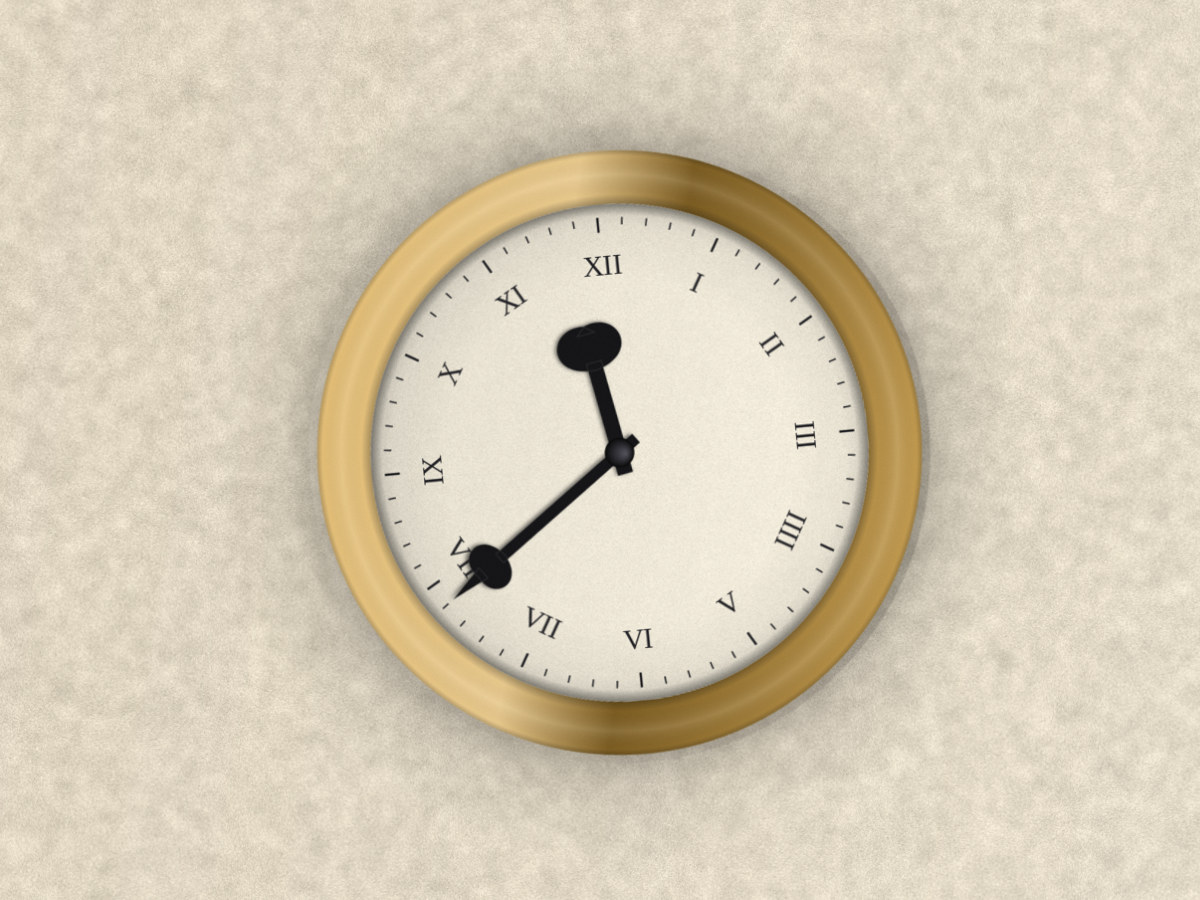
11:39
